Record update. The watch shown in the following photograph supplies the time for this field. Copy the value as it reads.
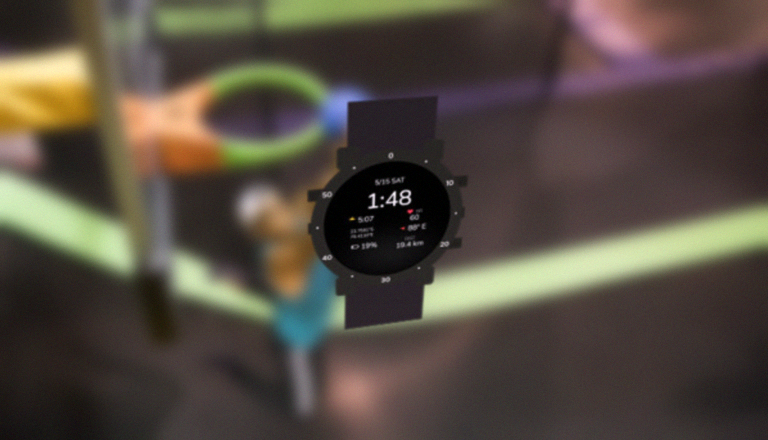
1:48
